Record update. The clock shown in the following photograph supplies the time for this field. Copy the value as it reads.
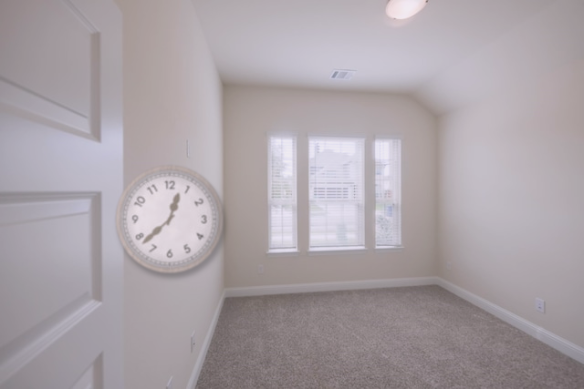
12:38
